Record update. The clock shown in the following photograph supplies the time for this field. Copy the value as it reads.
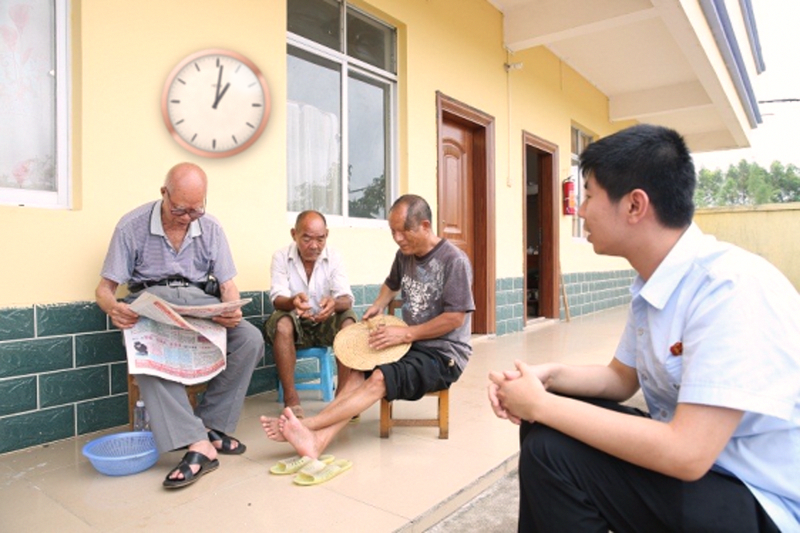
1:01
